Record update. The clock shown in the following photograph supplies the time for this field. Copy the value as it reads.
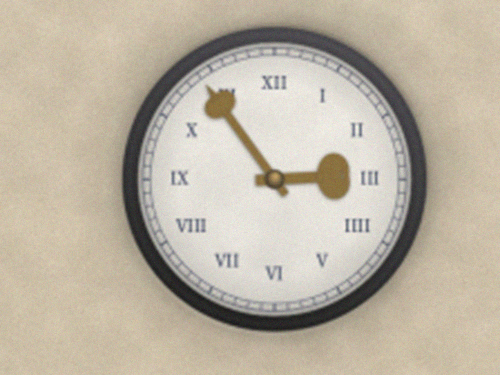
2:54
